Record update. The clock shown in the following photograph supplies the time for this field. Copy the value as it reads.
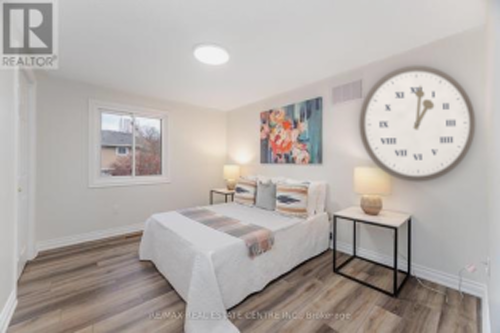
1:01
